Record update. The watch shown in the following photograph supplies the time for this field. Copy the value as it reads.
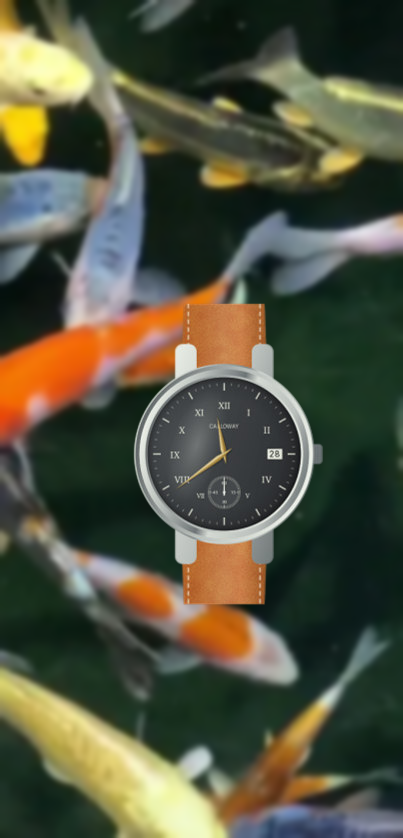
11:39
